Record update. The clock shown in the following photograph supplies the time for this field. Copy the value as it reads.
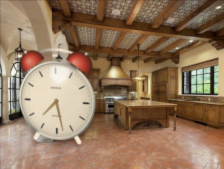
7:28
